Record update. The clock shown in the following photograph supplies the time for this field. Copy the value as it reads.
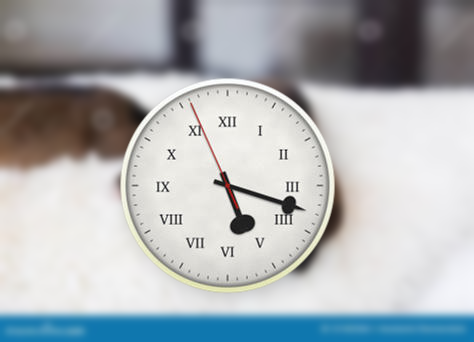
5:17:56
